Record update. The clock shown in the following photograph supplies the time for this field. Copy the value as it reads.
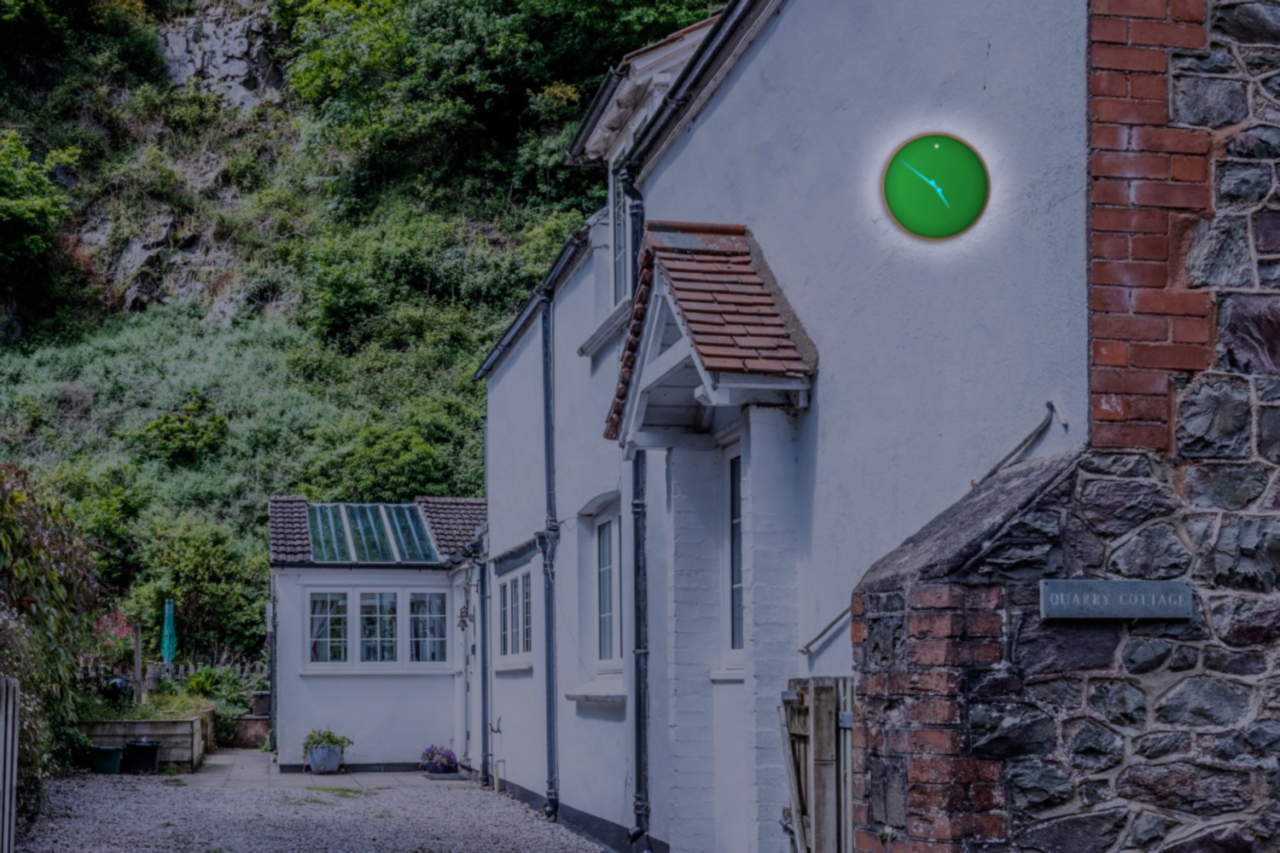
4:51
